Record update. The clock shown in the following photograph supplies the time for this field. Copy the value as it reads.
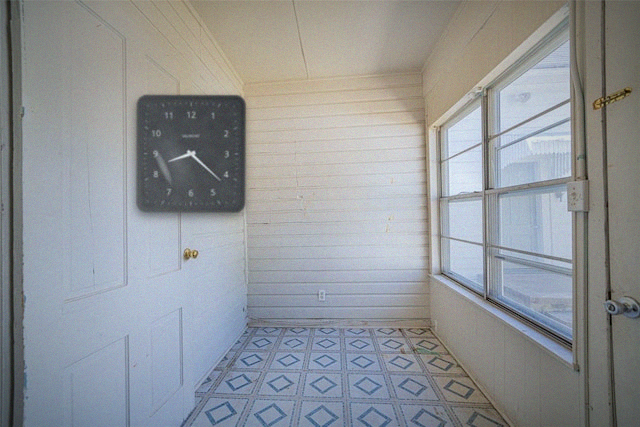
8:22
